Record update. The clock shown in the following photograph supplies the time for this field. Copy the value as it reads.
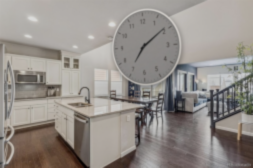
7:09
